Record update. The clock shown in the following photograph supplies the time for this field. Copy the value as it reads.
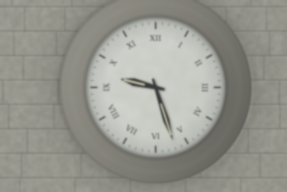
9:27
